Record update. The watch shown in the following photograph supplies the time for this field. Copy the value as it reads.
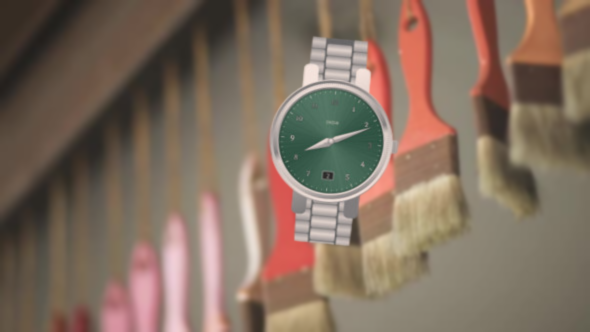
8:11
